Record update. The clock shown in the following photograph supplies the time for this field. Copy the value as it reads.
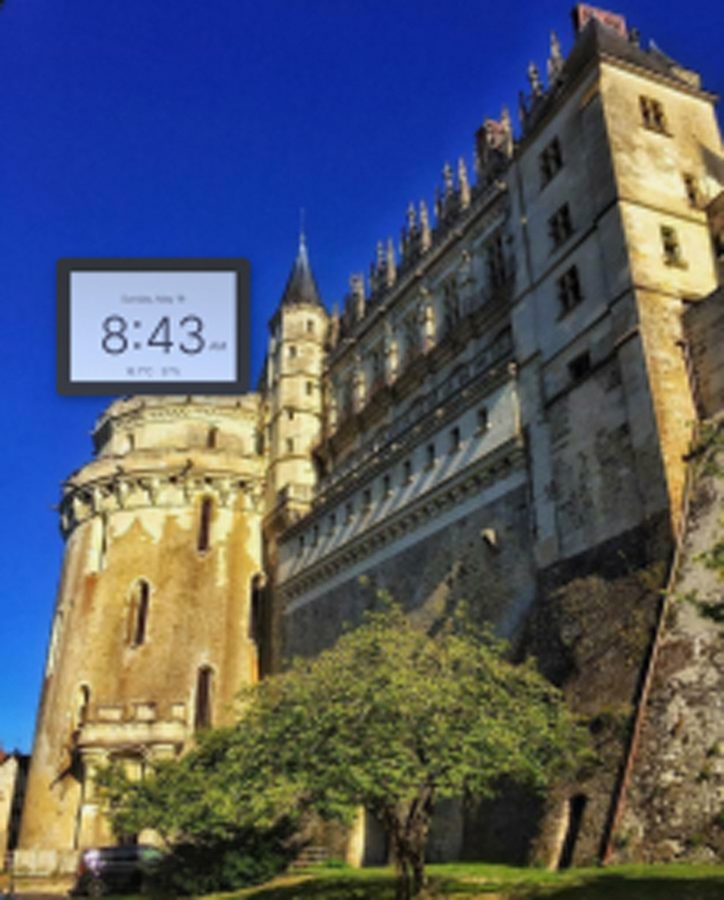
8:43
